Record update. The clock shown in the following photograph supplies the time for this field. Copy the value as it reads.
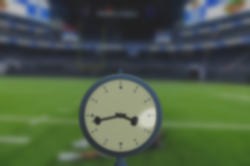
3:43
